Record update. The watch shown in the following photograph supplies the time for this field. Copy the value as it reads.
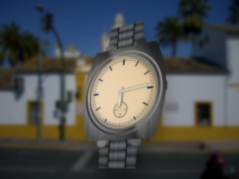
6:14
